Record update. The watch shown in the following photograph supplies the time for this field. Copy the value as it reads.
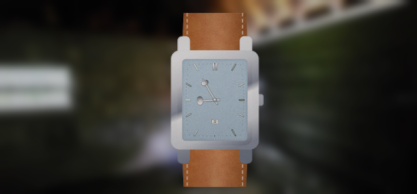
8:55
